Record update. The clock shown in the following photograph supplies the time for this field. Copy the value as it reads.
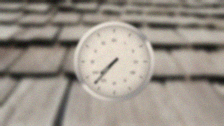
7:37
